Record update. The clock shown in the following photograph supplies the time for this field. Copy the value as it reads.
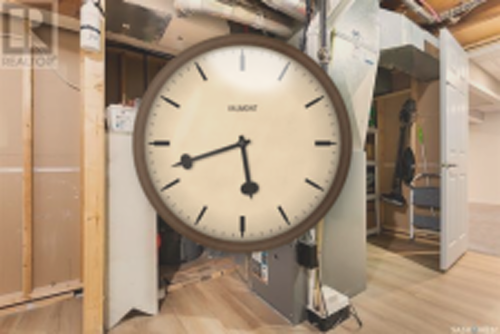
5:42
